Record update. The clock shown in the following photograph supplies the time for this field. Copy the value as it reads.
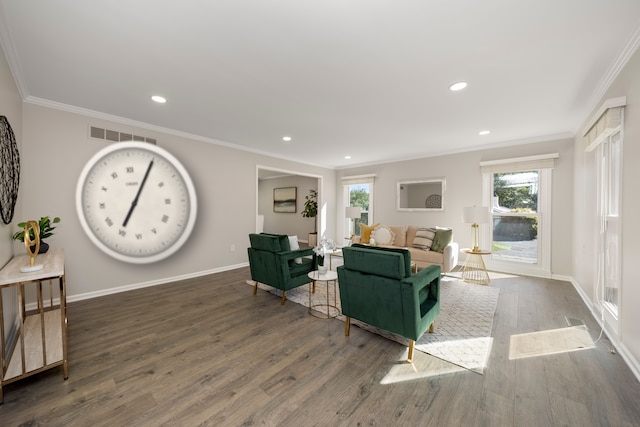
7:05
